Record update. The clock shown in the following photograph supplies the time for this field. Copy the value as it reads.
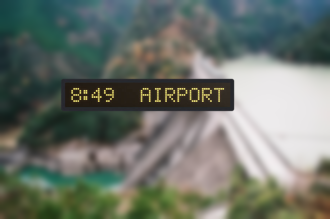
8:49
